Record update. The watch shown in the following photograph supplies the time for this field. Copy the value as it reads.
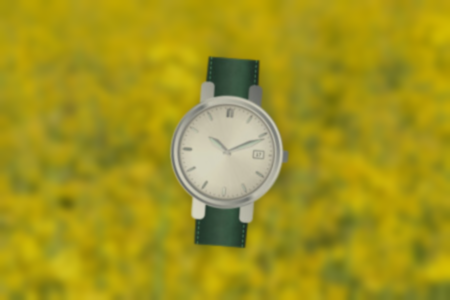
10:11
